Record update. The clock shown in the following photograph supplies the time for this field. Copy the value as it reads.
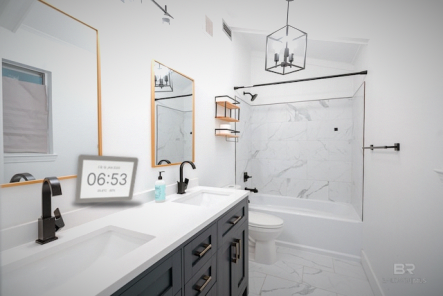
6:53
